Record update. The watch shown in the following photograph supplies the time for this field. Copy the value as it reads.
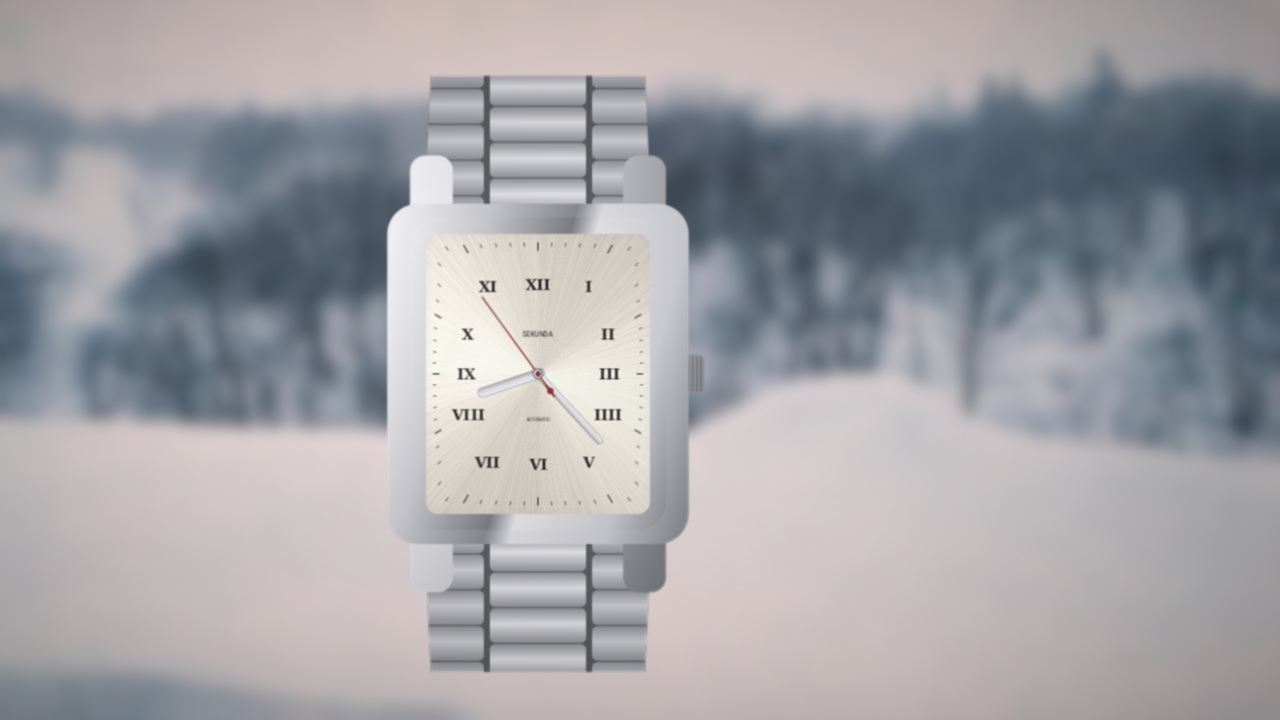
8:22:54
